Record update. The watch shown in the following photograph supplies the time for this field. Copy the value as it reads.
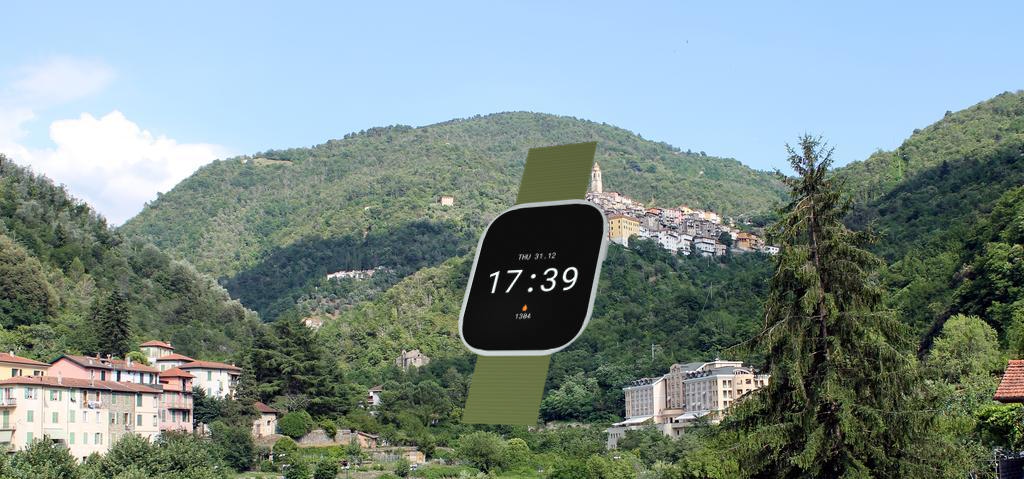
17:39
